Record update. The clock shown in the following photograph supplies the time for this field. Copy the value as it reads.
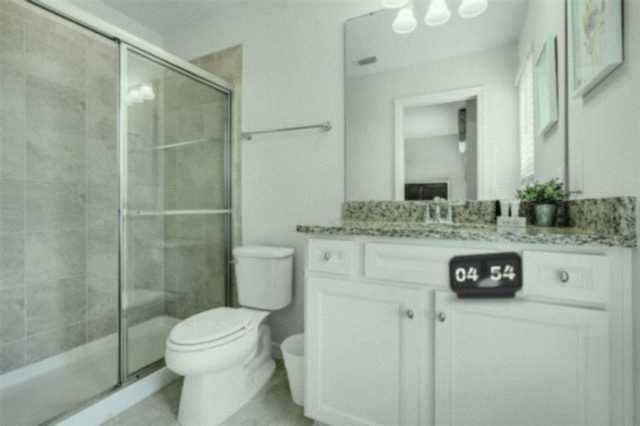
4:54
